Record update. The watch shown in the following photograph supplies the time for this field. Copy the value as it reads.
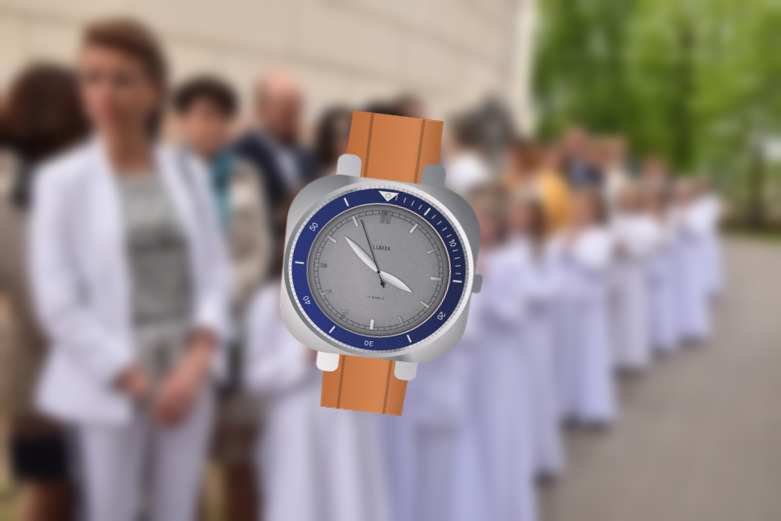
3:51:56
